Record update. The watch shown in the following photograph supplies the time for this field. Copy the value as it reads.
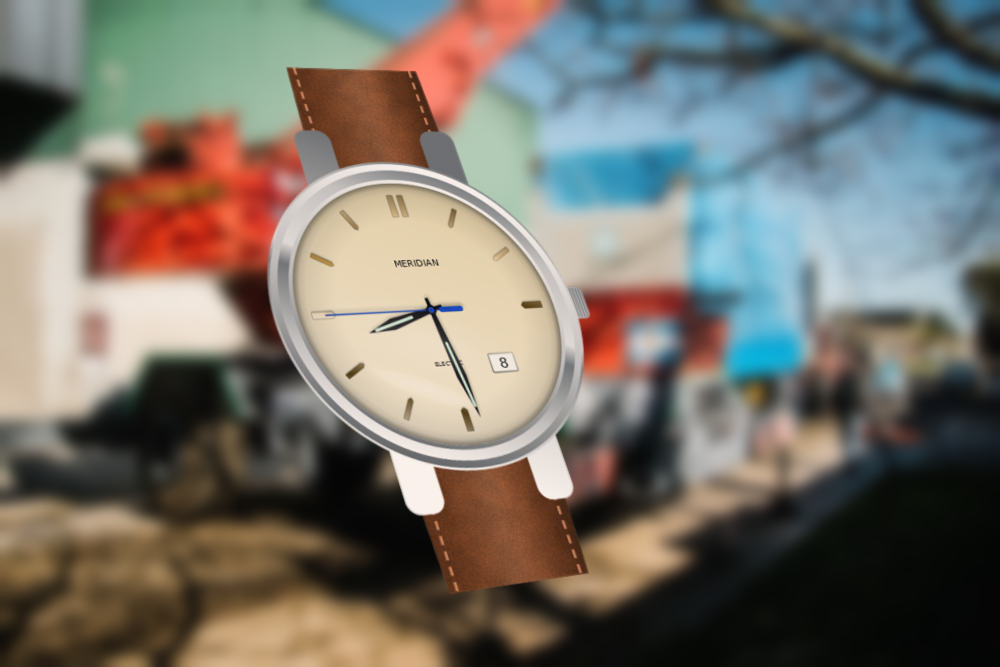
8:28:45
